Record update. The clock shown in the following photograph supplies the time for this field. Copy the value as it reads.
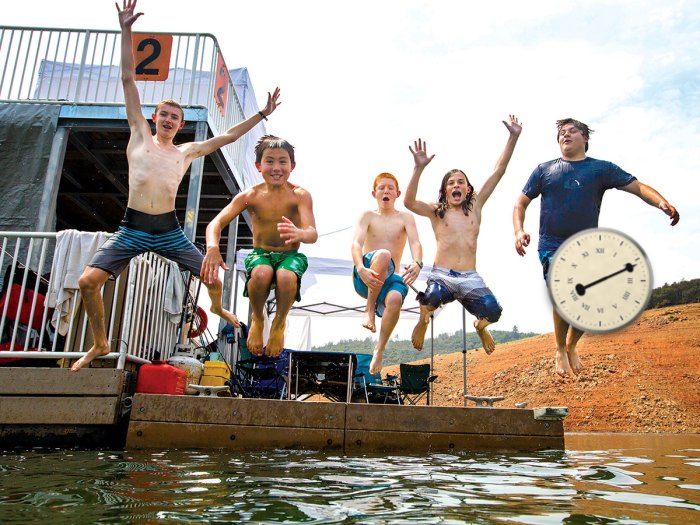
8:11
